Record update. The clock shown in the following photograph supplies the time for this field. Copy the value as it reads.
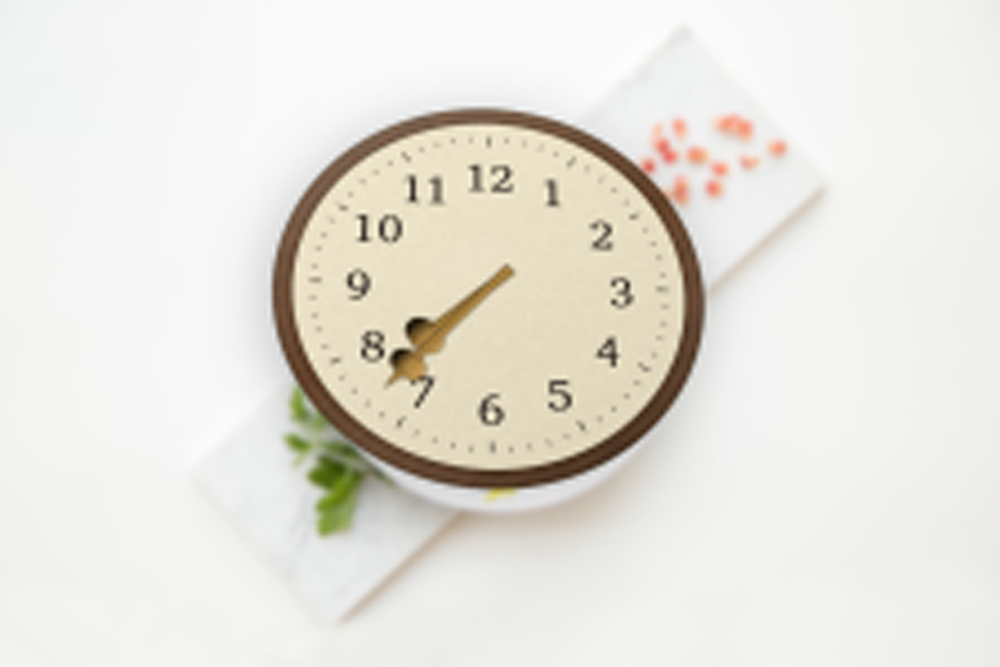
7:37
